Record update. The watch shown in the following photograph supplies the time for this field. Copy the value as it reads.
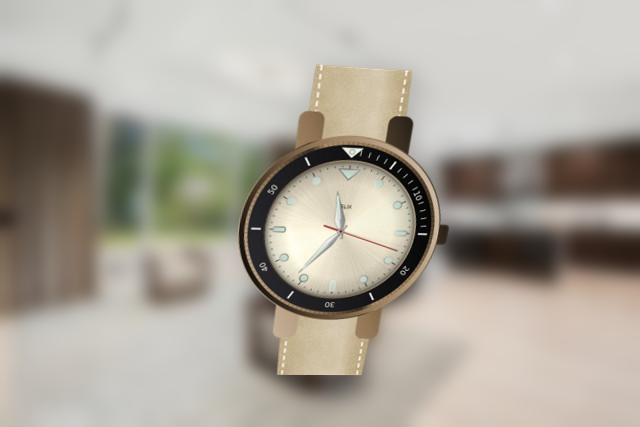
11:36:18
